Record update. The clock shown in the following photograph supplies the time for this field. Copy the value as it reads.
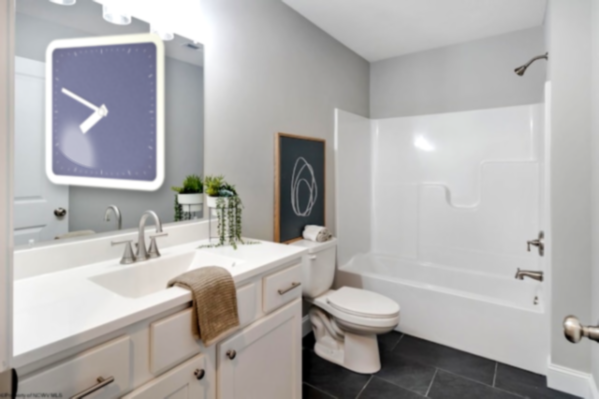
7:49
